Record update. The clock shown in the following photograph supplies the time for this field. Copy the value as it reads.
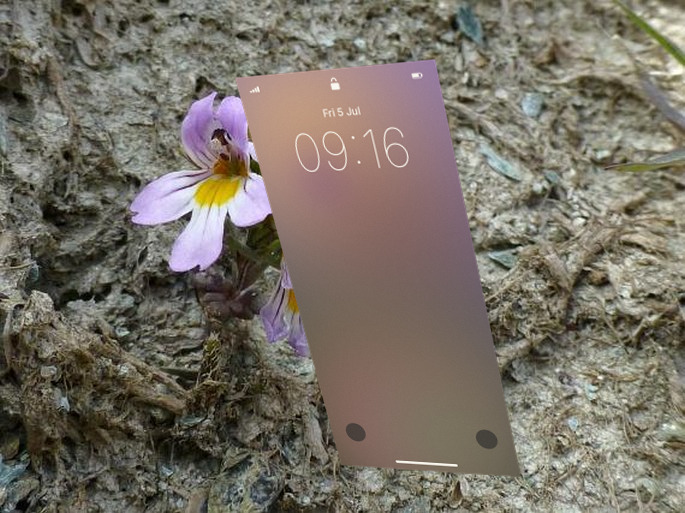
9:16
